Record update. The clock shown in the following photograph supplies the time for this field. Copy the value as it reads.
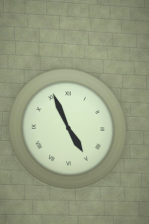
4:56
